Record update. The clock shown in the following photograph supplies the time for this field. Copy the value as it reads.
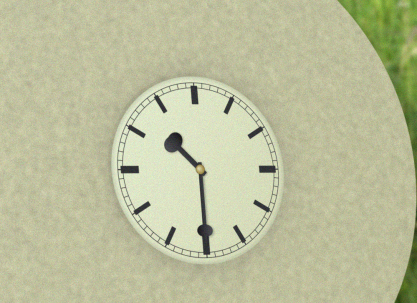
10:30
